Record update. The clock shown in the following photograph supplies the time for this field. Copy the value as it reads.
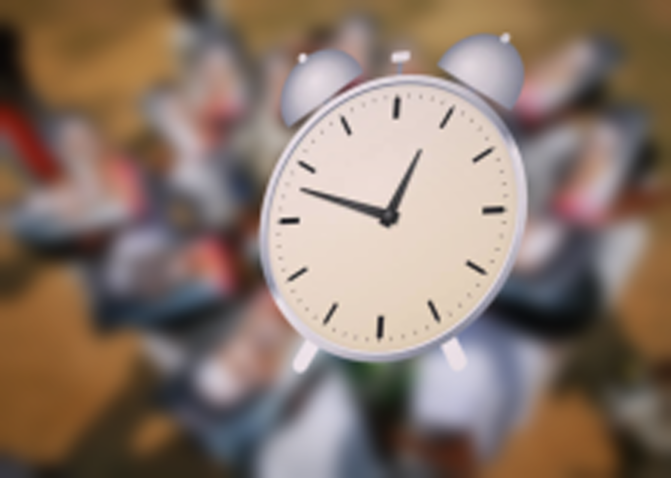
12:48
